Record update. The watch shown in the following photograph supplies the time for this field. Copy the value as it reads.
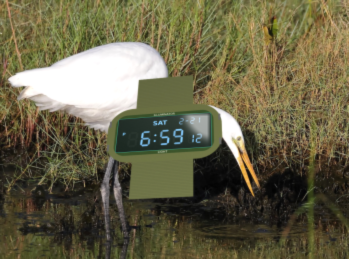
6:59:12
